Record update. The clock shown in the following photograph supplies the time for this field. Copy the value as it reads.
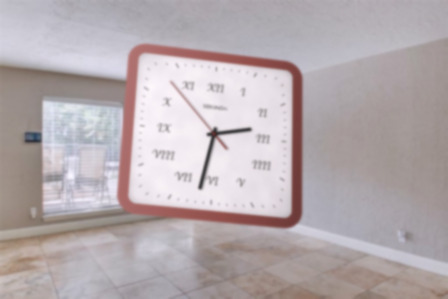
2:31:53
